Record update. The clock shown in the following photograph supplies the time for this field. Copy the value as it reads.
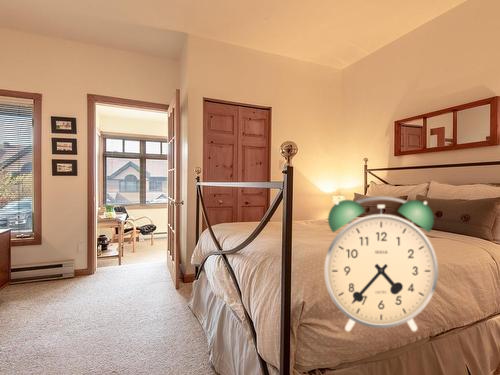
4:37
